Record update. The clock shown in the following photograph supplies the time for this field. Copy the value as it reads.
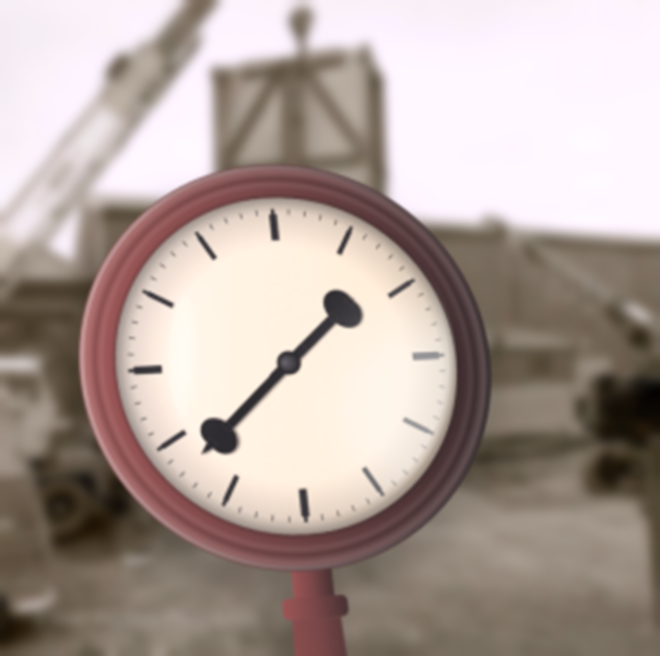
1:38
